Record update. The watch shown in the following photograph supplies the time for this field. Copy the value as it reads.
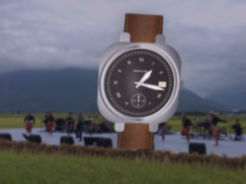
1:17
